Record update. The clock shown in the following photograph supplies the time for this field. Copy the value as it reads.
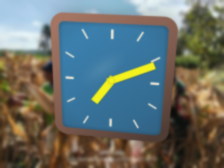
7:11
